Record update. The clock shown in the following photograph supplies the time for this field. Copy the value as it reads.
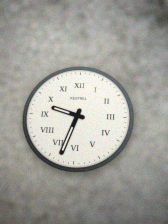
9:33
